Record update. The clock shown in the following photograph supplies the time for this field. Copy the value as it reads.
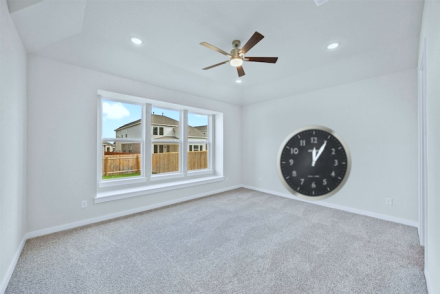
12:05
